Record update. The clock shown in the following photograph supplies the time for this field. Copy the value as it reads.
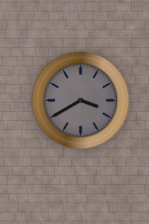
3:40
